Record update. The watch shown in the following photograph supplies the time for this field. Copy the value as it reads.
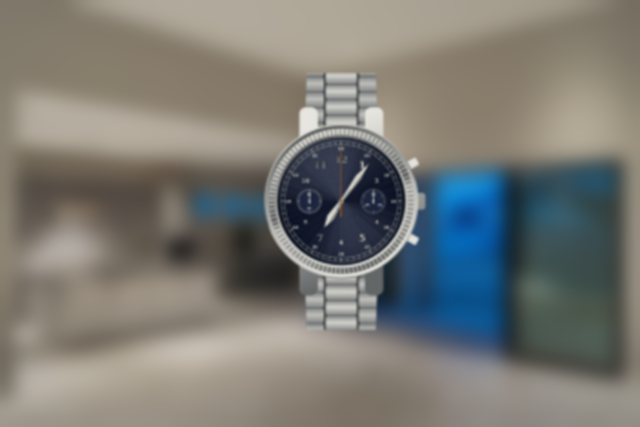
7:06
